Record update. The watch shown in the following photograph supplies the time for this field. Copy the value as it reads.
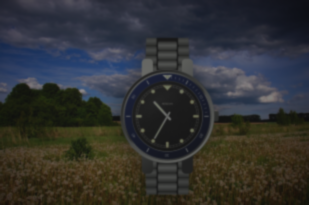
10:35
